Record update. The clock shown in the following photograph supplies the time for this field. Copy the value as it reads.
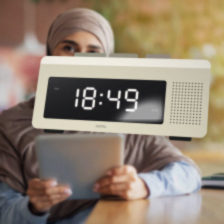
18:49
